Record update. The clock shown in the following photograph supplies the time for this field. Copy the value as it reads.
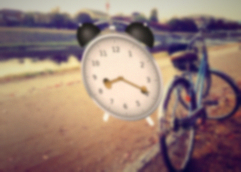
8:19
